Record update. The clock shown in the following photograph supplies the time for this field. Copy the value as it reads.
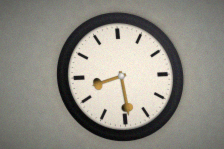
8:29
